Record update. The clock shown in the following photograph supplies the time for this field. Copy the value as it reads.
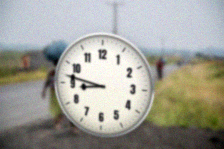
8:47
